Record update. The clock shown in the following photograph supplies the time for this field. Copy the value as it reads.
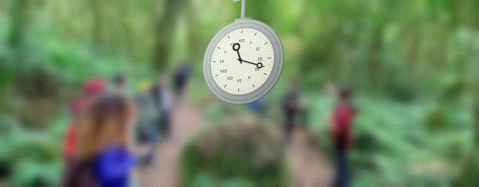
11:18
